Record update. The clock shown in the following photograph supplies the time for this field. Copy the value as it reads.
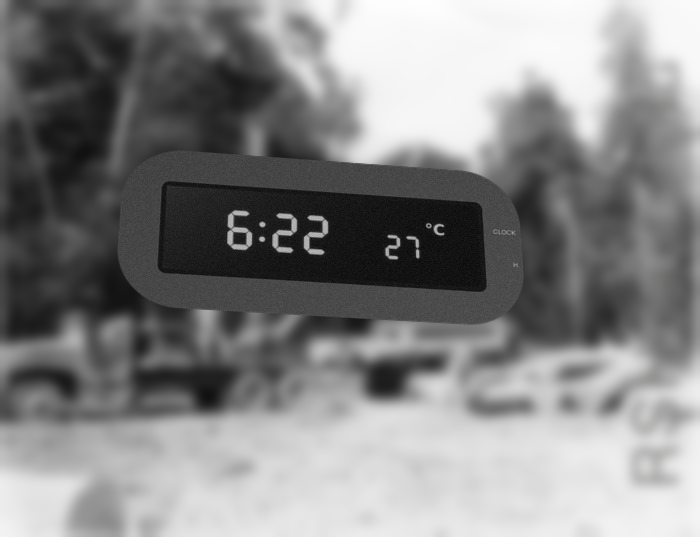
6:22
